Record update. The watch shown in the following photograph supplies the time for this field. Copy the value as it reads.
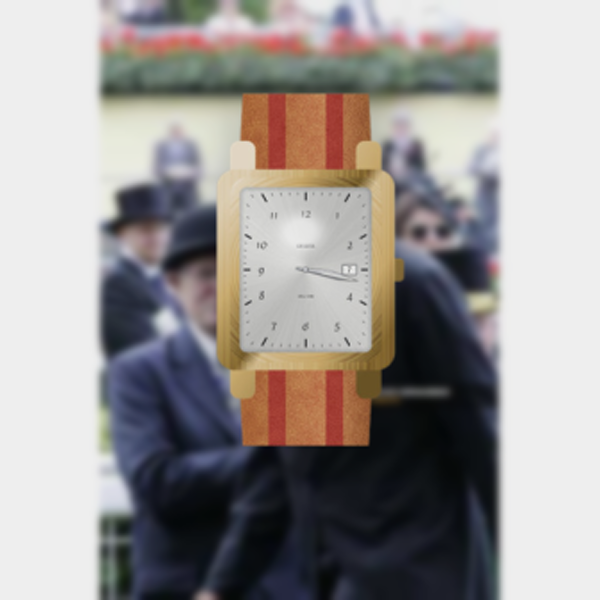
3:17
